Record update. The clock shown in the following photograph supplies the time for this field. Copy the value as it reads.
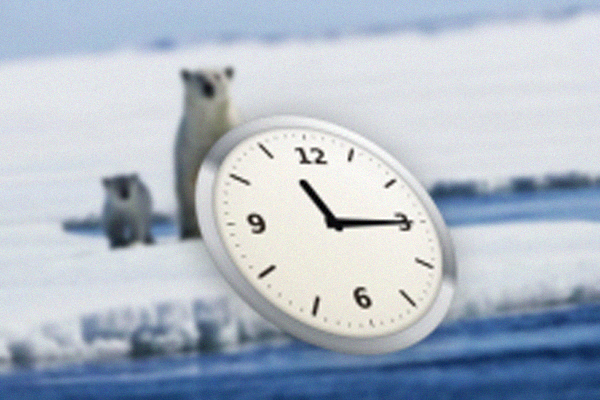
11:15
